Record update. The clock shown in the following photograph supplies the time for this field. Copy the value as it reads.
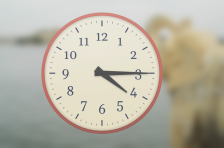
4:15
